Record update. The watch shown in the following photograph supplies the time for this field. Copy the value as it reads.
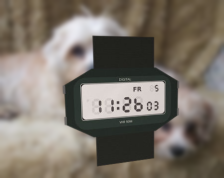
11:26:03
